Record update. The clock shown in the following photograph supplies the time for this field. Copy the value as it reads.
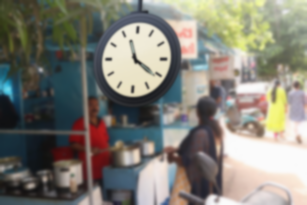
11:21
